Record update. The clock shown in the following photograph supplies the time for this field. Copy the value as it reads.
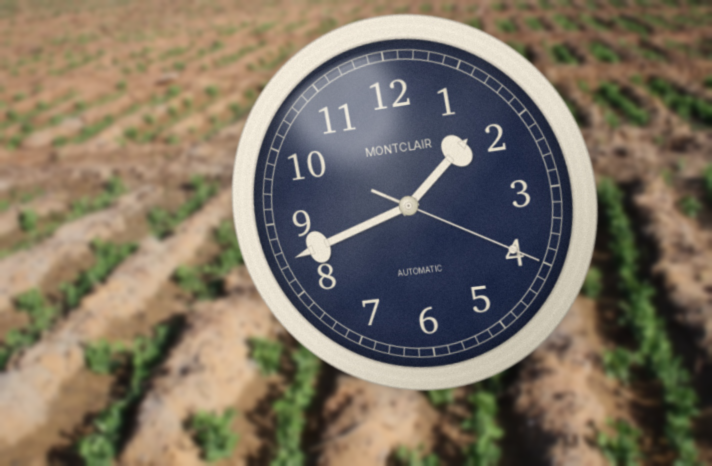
1:42:20
